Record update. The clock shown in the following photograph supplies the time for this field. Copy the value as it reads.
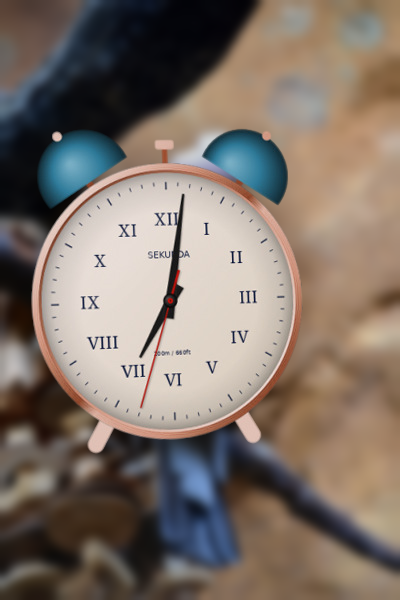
7:01:33
